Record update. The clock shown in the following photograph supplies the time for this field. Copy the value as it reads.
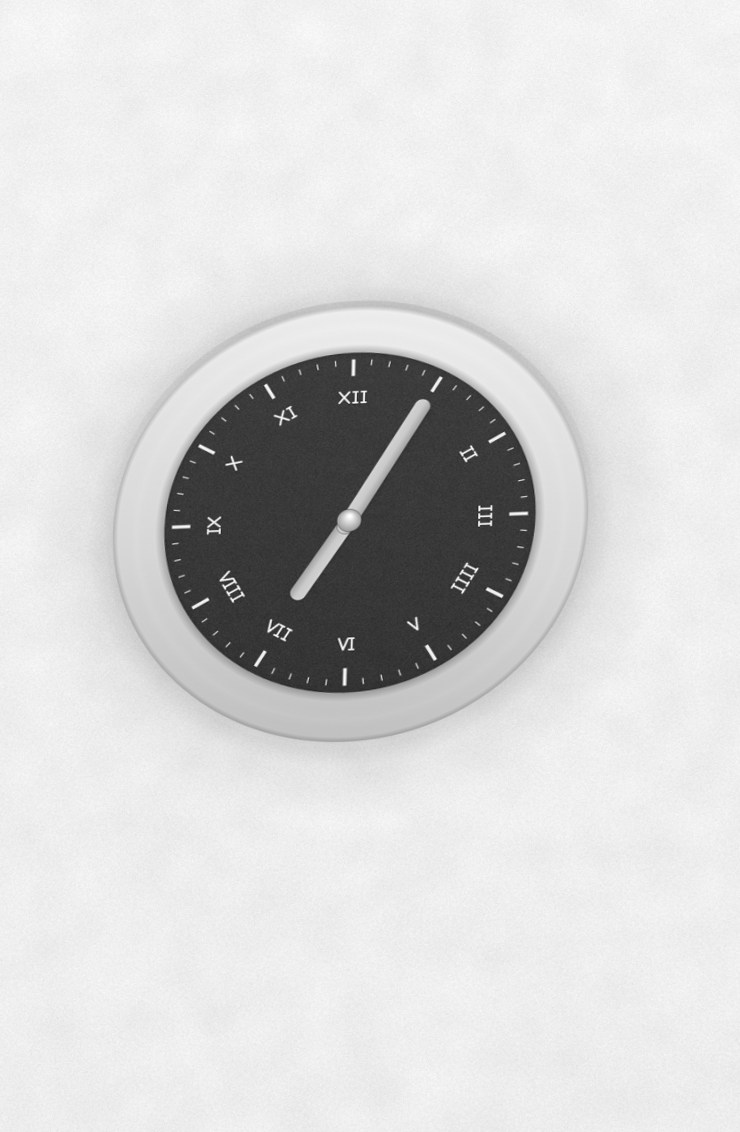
7:05
